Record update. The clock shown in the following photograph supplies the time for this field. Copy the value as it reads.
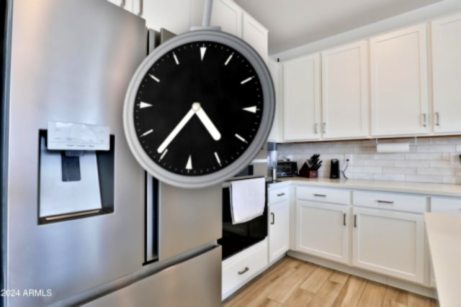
4:36
